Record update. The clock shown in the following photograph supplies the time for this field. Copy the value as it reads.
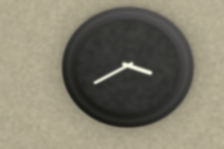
3:40
